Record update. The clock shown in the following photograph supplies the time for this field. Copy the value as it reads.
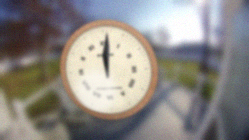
12:01
